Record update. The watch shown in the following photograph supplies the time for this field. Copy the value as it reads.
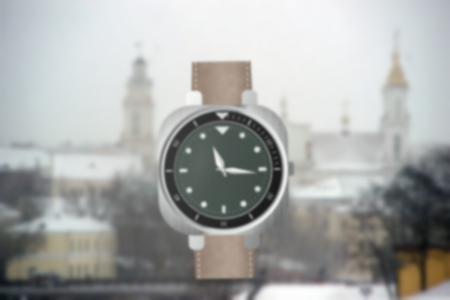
11:16
